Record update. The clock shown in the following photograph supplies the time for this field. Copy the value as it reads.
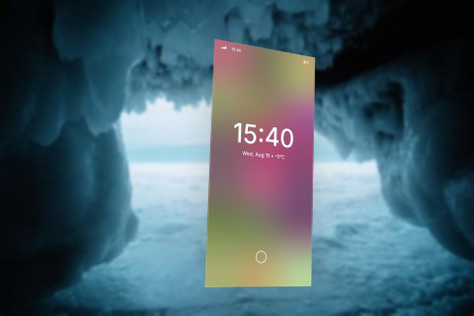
15:40
